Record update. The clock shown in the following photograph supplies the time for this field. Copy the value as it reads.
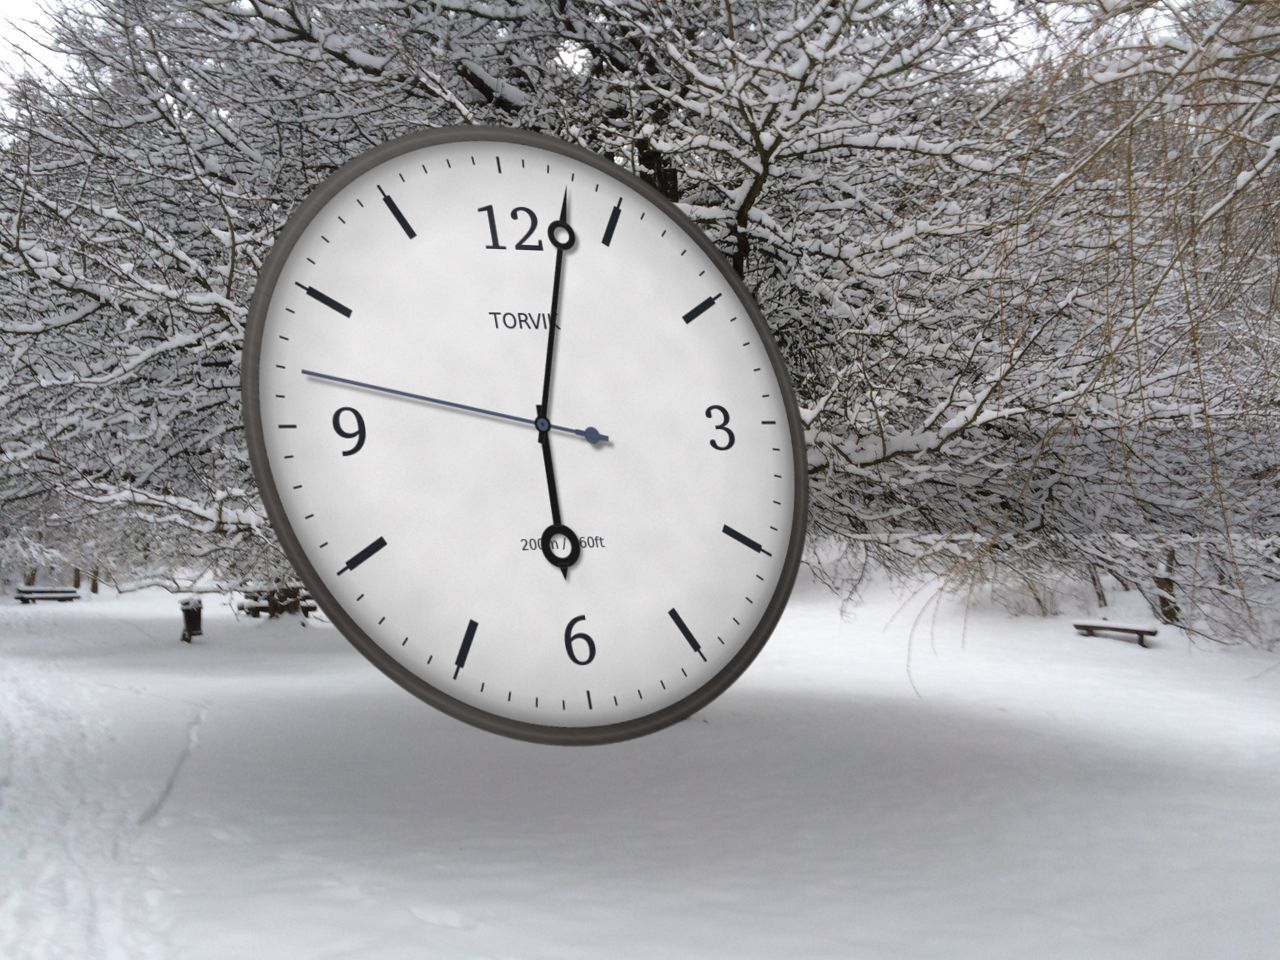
6:02:47
